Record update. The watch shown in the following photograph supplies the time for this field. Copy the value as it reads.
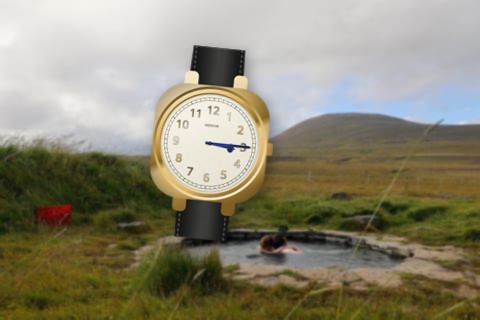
3:15
